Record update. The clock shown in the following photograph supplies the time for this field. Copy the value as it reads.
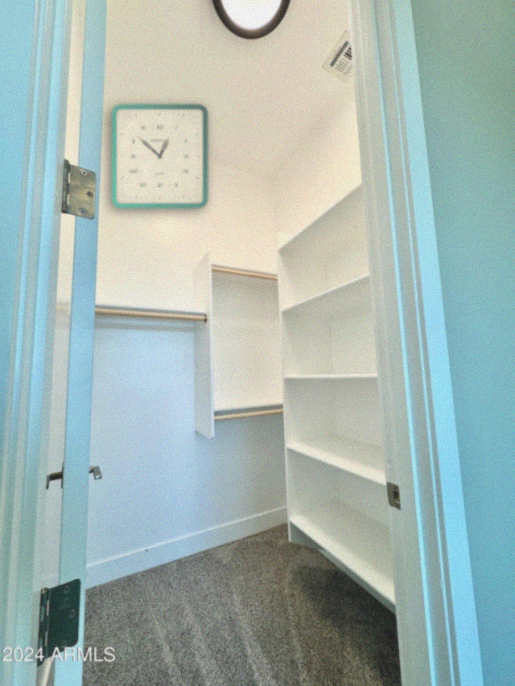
12:52
